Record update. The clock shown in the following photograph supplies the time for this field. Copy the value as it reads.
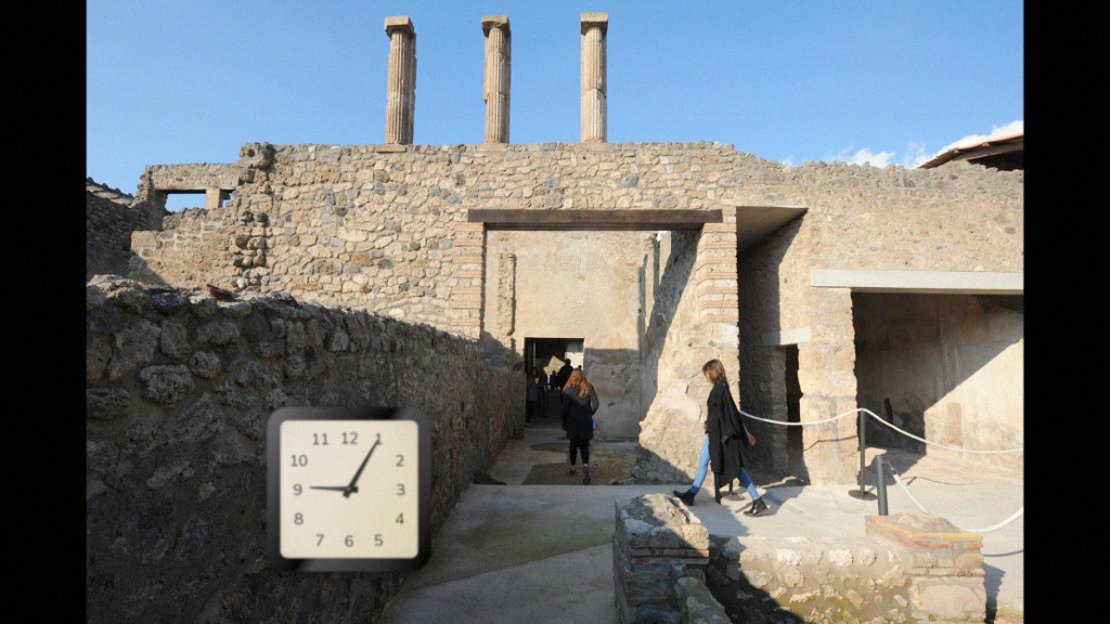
9:05
